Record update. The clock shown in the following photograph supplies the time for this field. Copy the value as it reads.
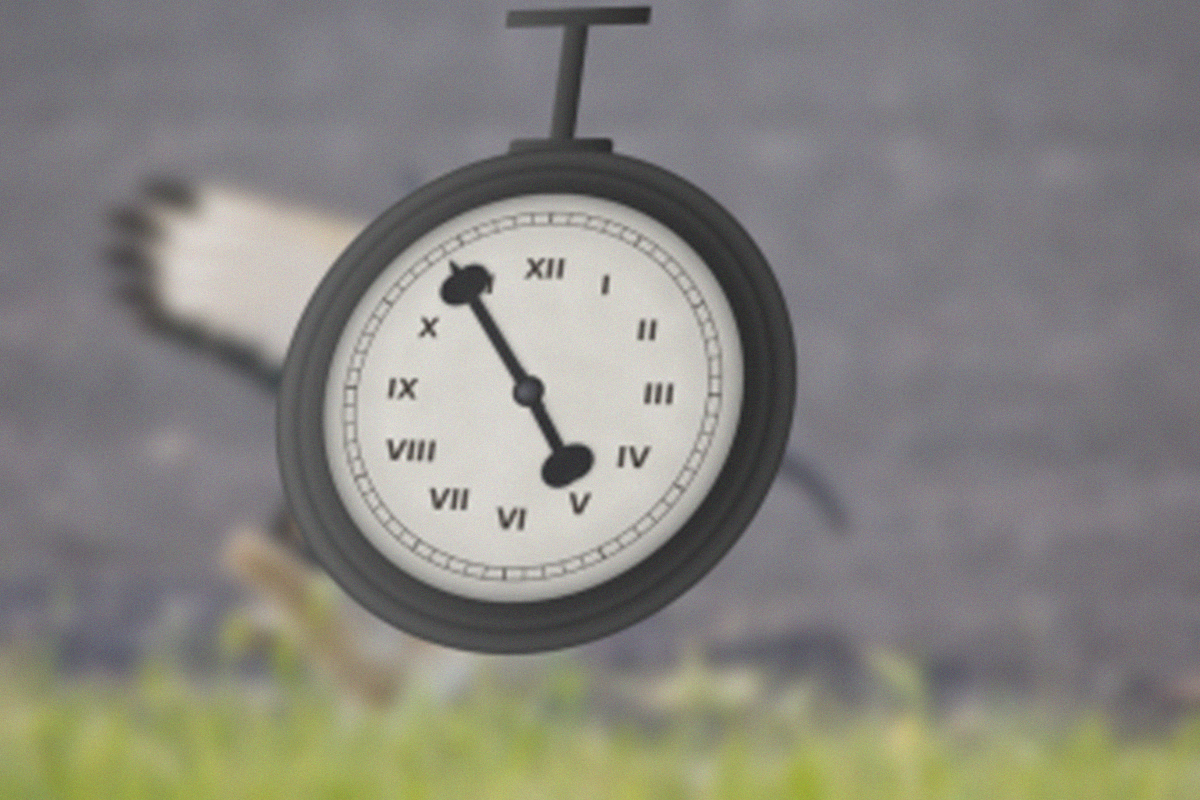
4:54
